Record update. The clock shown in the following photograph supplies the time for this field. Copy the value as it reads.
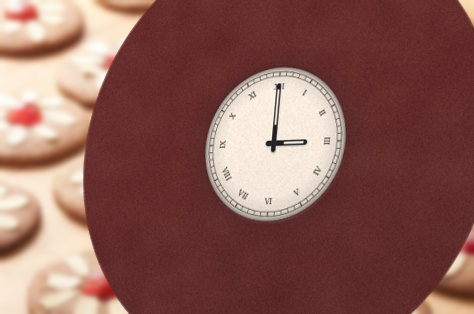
3:00
